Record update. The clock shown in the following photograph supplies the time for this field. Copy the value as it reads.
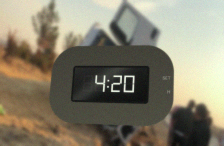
4:20
